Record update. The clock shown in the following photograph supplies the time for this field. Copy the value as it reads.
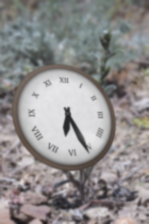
6:26
